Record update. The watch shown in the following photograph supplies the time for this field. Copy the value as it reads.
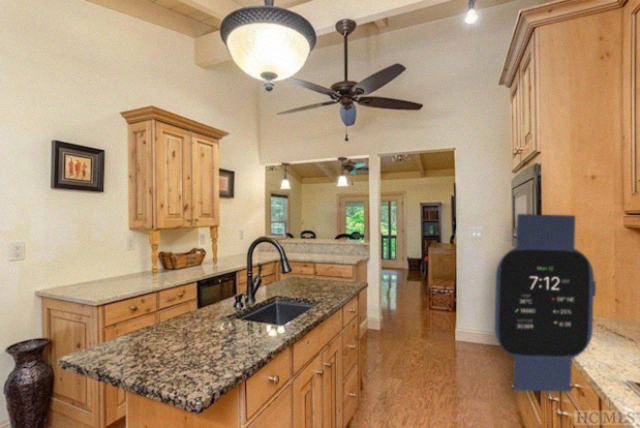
7:12
